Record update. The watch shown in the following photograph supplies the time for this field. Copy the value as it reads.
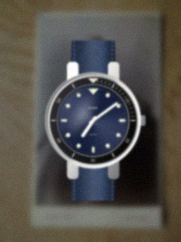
7:09
